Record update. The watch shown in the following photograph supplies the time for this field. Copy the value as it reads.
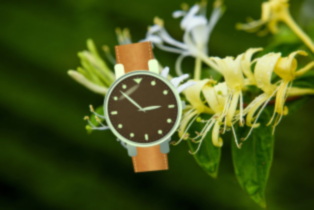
2:53
